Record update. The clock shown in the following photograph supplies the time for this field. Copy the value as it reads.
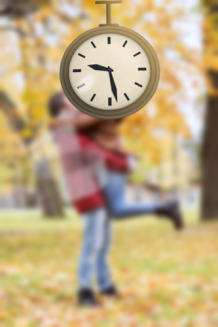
9:28
